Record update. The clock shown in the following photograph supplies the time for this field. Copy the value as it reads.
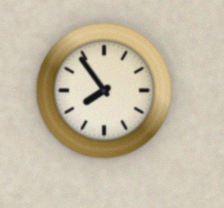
7:54
